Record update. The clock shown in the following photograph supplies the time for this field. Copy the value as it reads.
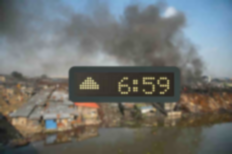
6:59
